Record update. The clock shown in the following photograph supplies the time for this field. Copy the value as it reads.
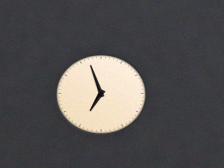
6:57
